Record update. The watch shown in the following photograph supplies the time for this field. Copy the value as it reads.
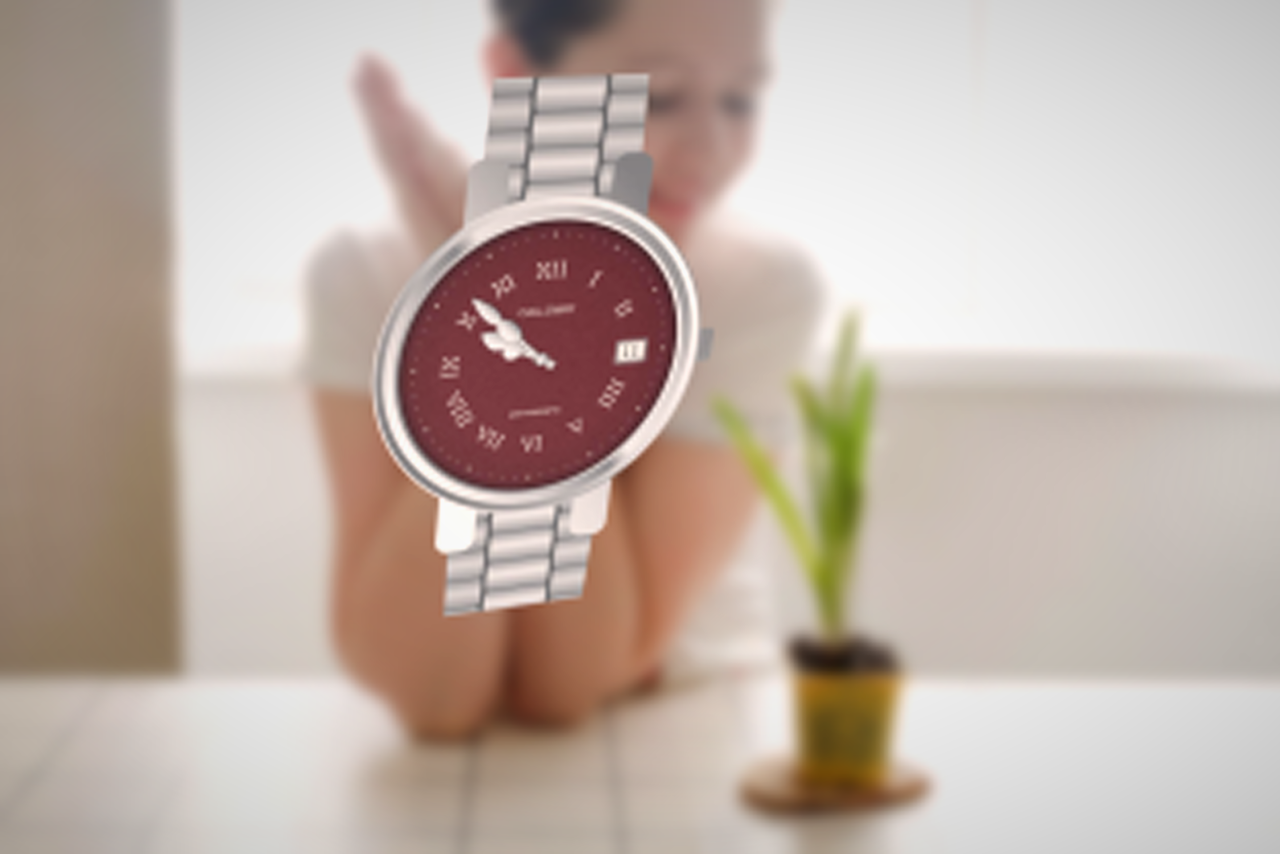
9:52
